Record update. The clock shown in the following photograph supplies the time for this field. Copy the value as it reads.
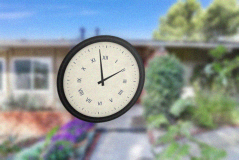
1:58
